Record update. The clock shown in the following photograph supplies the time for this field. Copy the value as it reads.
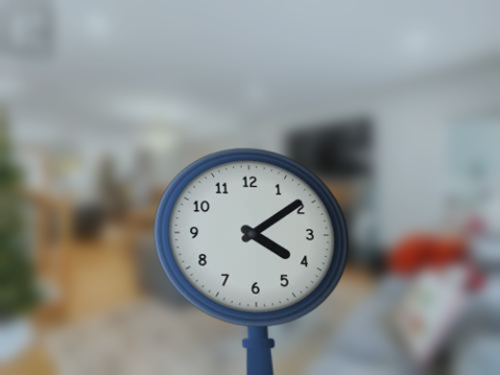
4:09
